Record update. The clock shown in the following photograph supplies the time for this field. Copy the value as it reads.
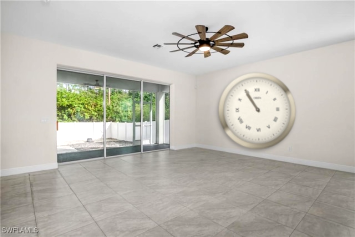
10:55
